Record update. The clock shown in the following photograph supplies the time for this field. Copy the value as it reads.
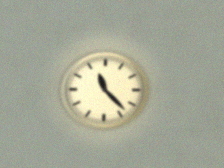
11:23
